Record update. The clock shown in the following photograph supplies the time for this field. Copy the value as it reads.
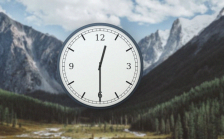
12:30
